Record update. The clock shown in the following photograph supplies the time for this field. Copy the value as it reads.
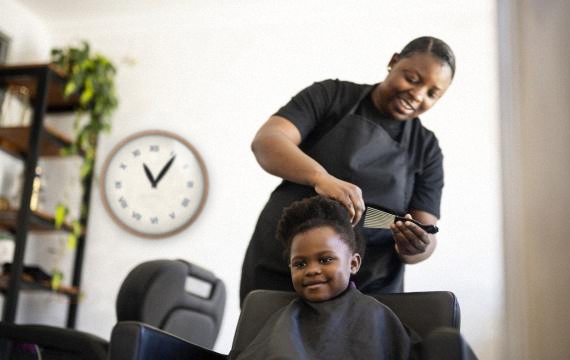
11:06
